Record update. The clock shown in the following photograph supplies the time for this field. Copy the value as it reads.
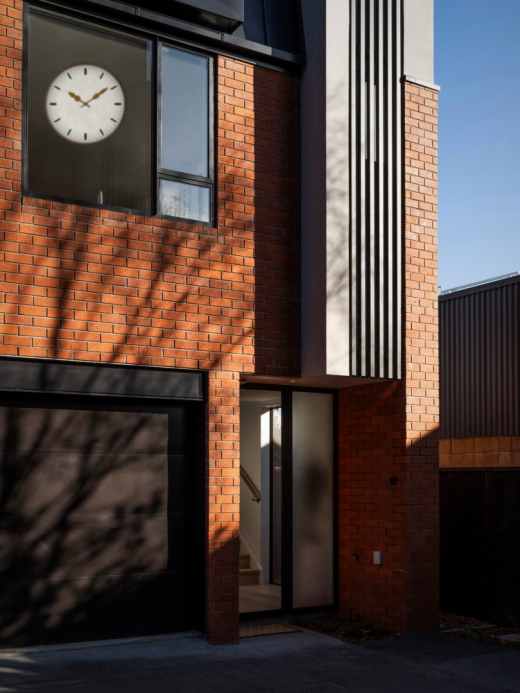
10:09
